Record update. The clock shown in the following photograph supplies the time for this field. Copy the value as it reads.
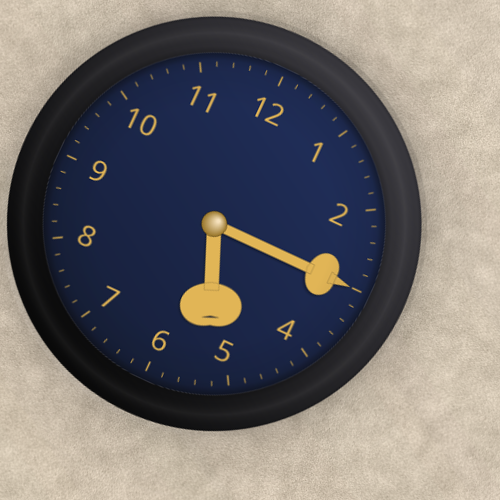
5:15
